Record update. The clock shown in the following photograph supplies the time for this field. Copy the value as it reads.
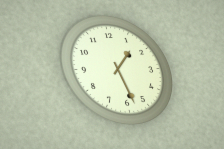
1:28
